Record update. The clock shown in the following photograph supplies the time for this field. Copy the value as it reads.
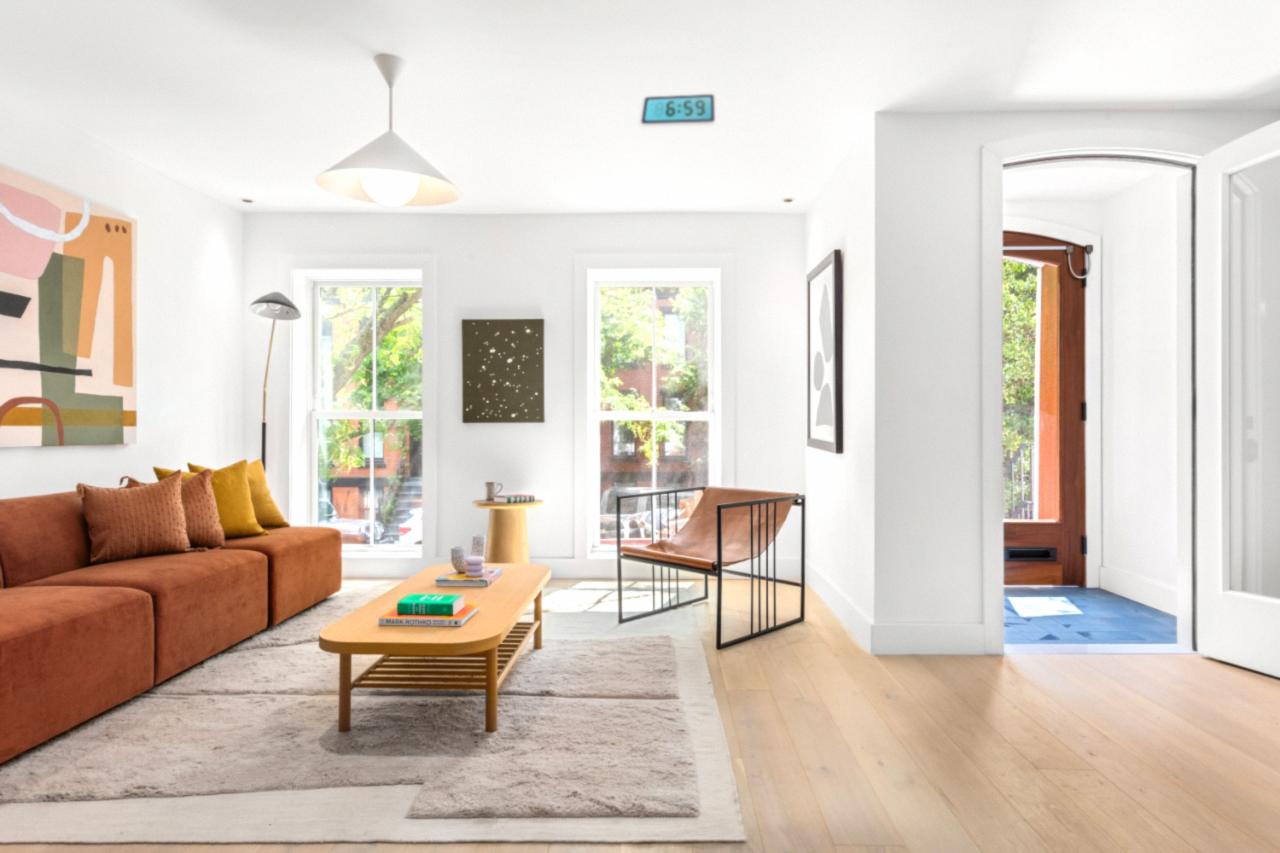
6:59
